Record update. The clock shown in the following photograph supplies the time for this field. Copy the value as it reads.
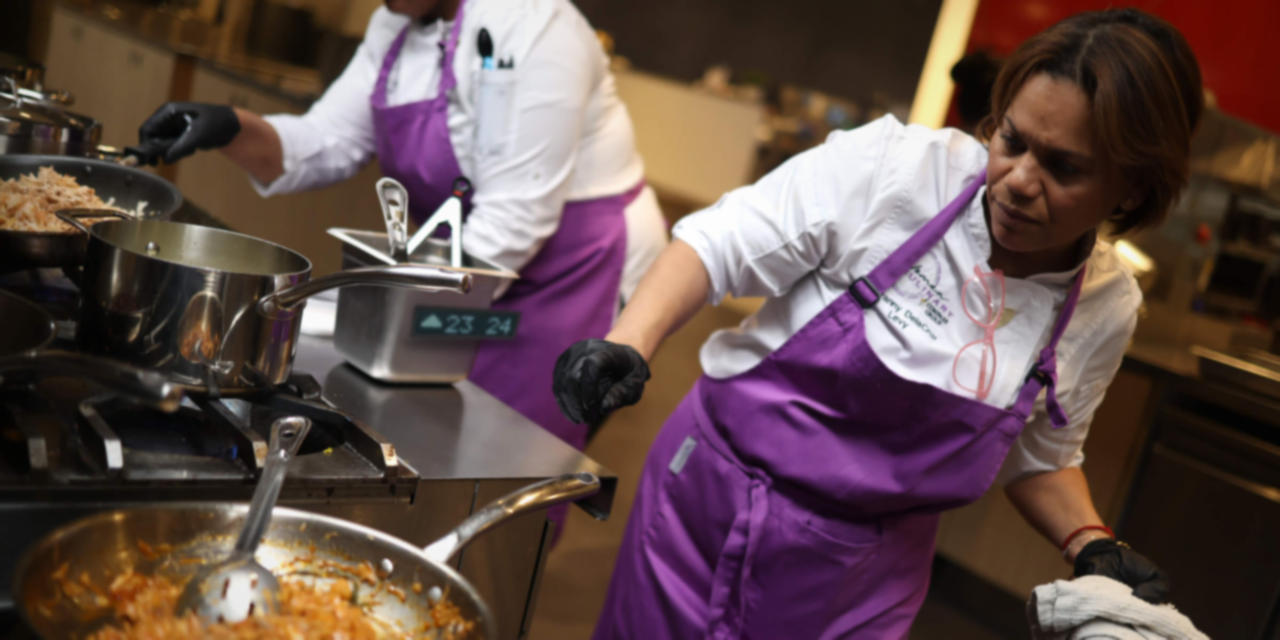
23:24
